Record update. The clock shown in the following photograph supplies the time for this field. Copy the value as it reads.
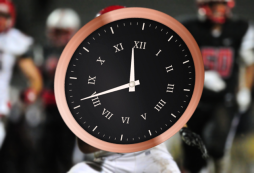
11:41
